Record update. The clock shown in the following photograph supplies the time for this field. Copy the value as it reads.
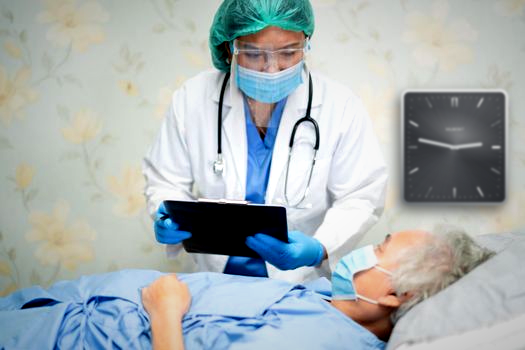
2:47
